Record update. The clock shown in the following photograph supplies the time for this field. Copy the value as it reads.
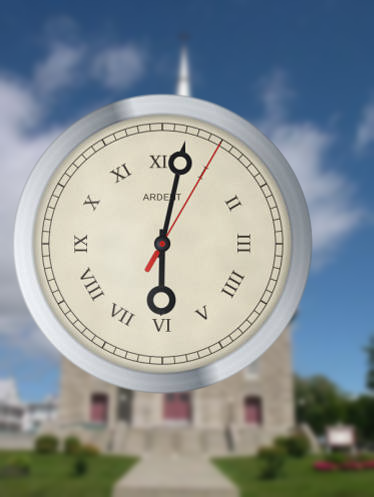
6:02:05
